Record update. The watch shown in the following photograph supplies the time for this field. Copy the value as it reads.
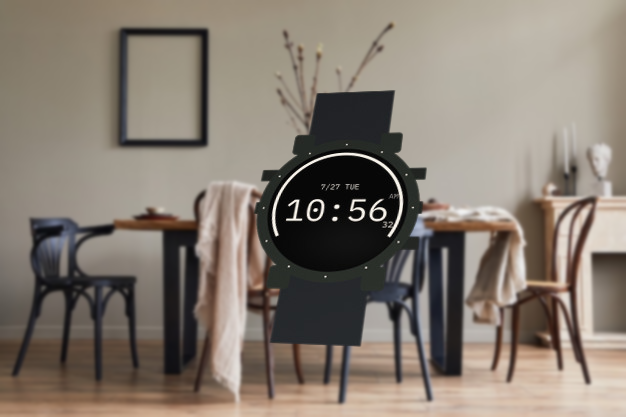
10:56:32
